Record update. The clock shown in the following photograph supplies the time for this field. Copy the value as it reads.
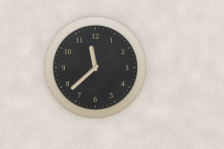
11:38
